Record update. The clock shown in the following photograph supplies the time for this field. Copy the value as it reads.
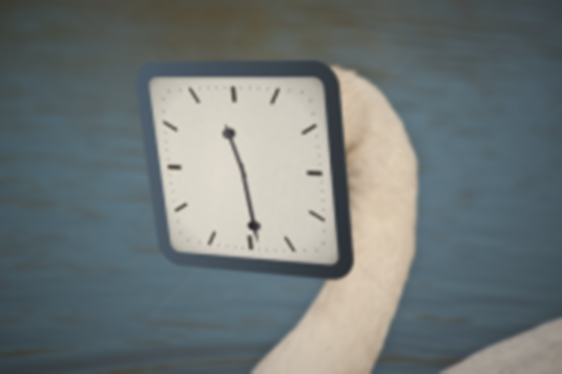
11:29
